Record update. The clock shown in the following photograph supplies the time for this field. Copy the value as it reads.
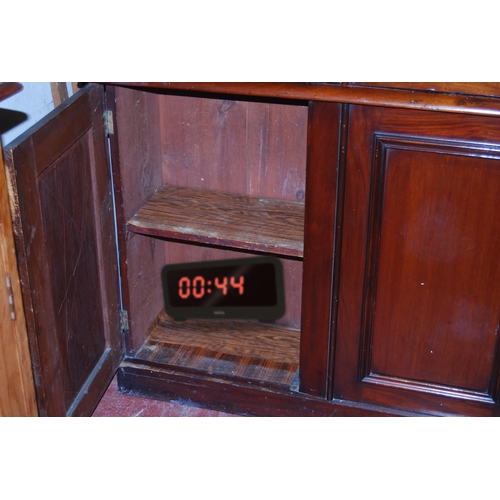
0:44
